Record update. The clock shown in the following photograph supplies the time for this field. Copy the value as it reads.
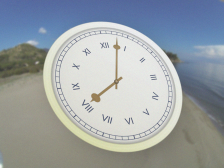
8:03
